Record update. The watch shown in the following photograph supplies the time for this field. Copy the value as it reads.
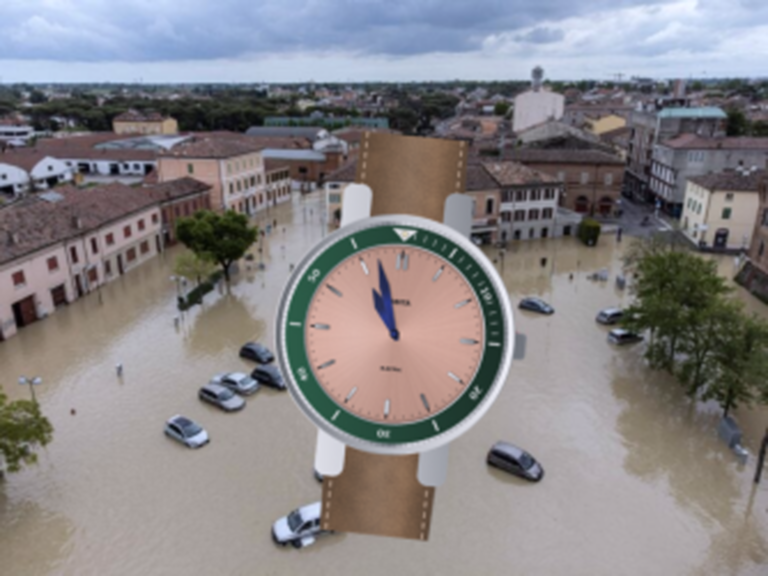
10:57
